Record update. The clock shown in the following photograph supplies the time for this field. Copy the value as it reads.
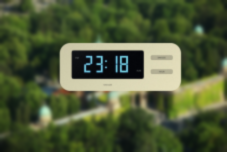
23:18
